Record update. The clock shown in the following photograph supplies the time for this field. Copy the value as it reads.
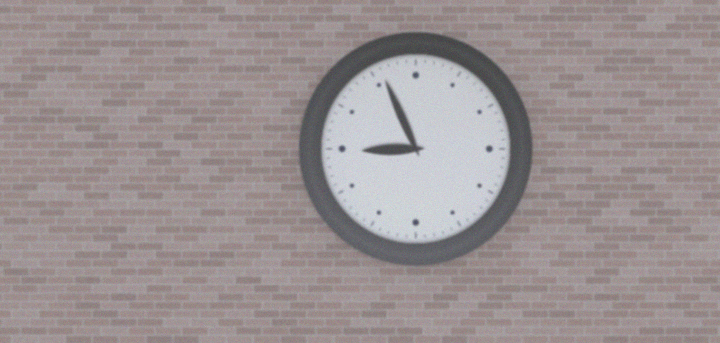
8:56
